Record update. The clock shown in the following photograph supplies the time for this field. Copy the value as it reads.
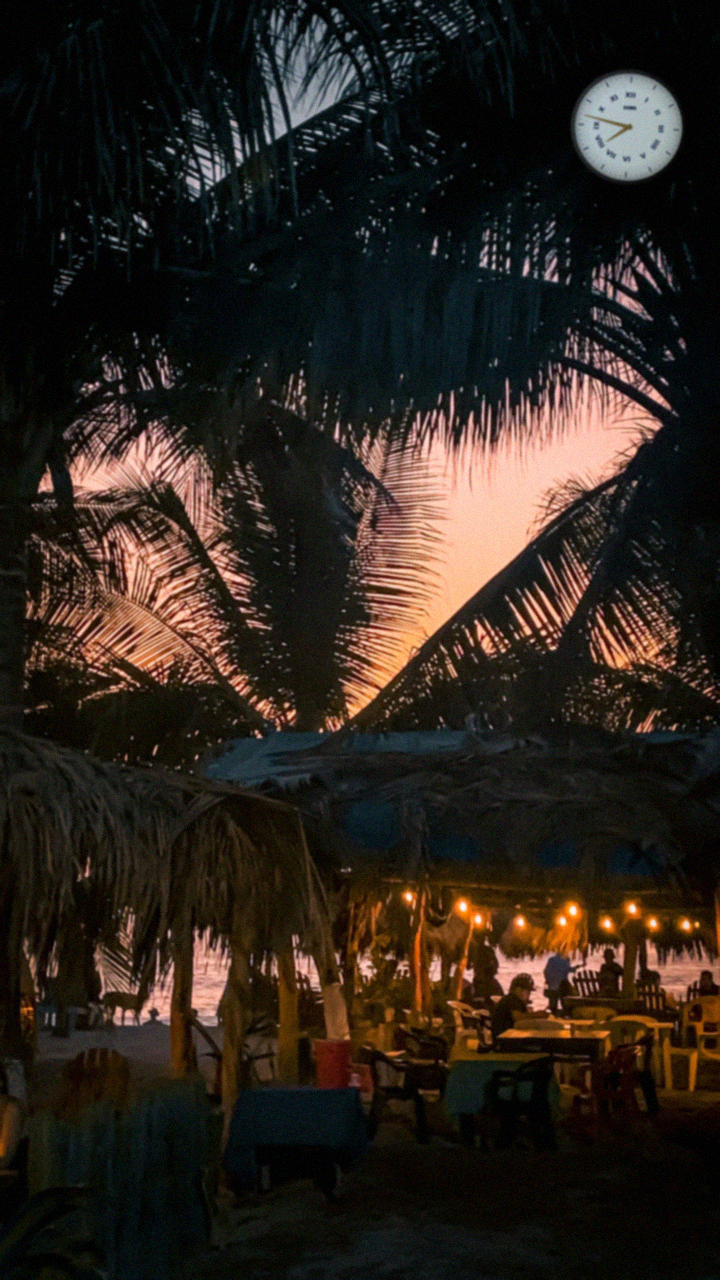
7:47
